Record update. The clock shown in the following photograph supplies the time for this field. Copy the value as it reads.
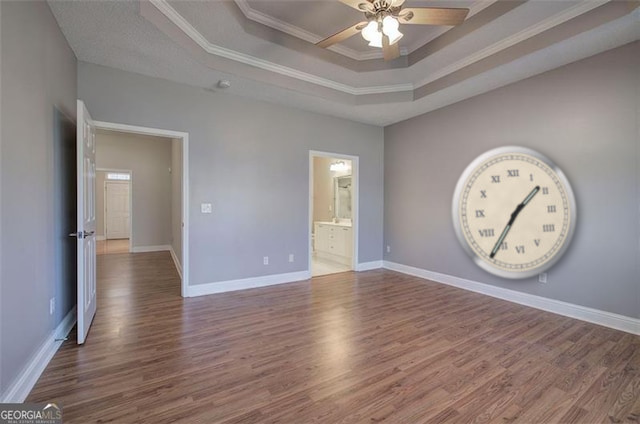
1:36
